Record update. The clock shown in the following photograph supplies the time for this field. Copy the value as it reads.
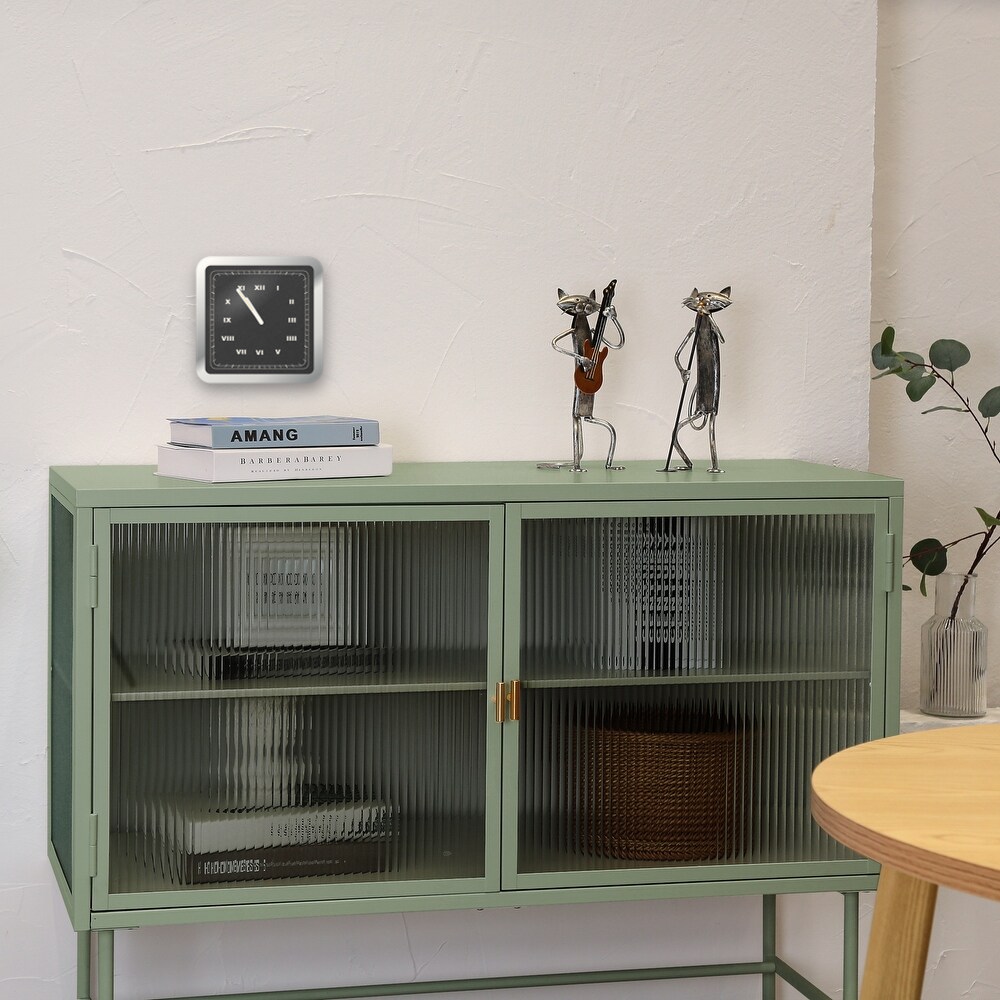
10:54
